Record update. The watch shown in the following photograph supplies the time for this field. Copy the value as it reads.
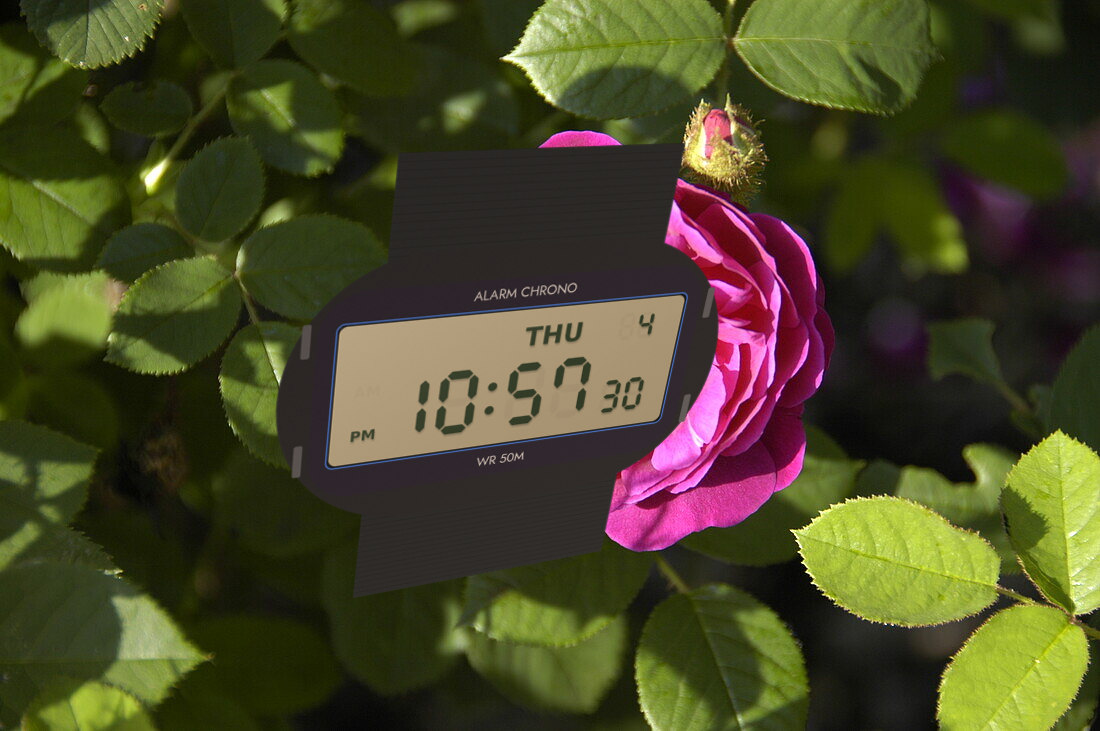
10:57:30
